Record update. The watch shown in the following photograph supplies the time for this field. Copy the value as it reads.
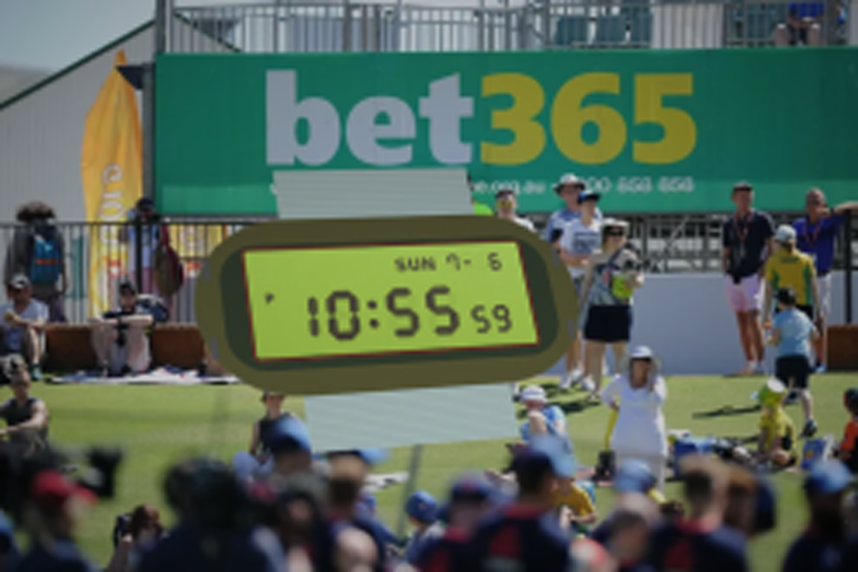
10:55:59
